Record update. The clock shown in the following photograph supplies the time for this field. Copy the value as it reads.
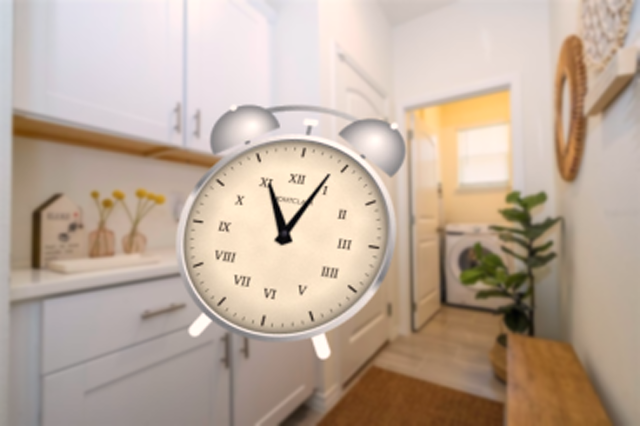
11:04
